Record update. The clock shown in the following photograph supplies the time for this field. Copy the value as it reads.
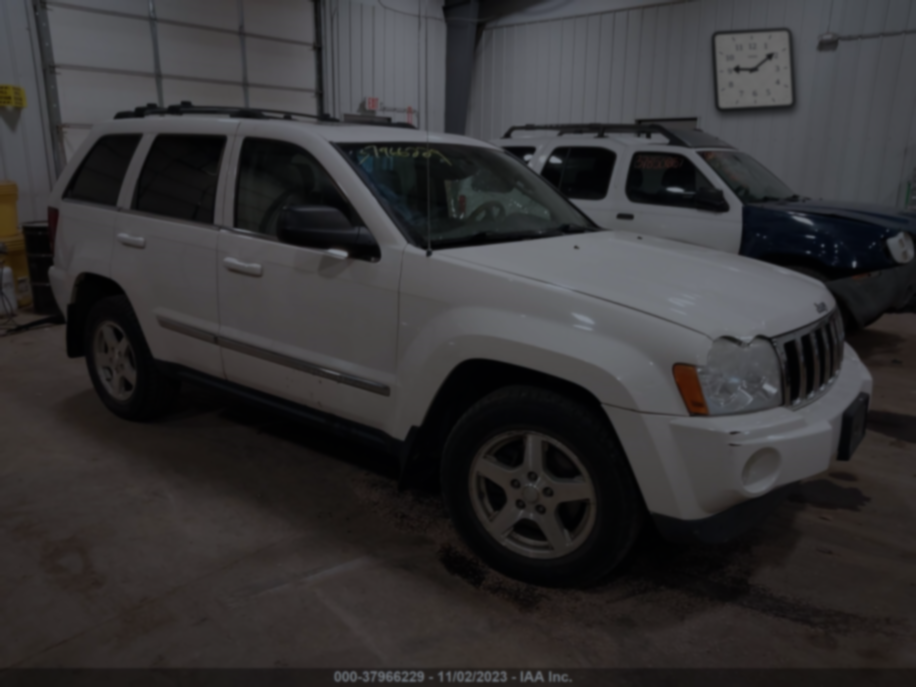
9:09
